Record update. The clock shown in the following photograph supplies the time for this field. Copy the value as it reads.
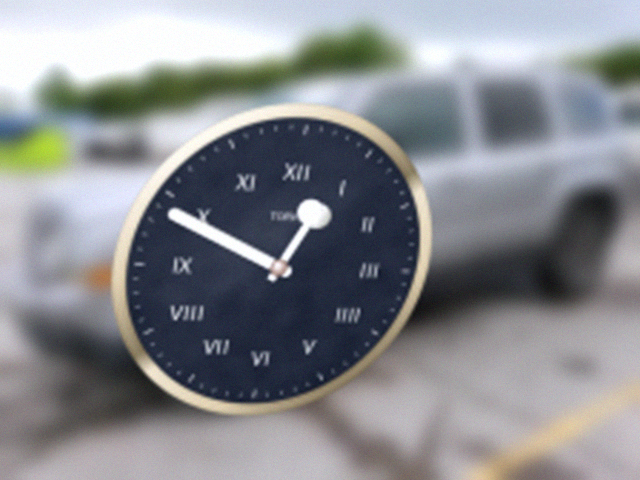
12:49
